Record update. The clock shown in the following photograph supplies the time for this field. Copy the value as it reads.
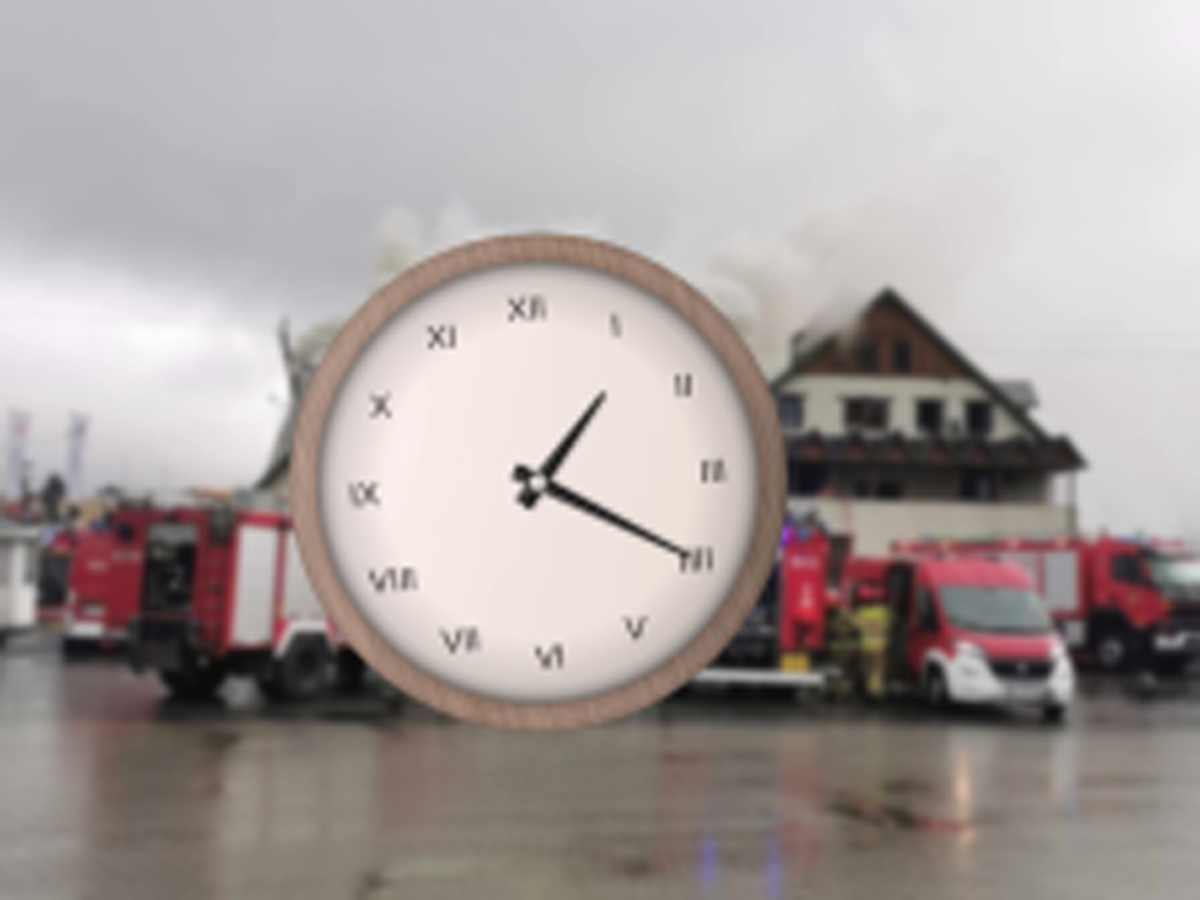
1:20
